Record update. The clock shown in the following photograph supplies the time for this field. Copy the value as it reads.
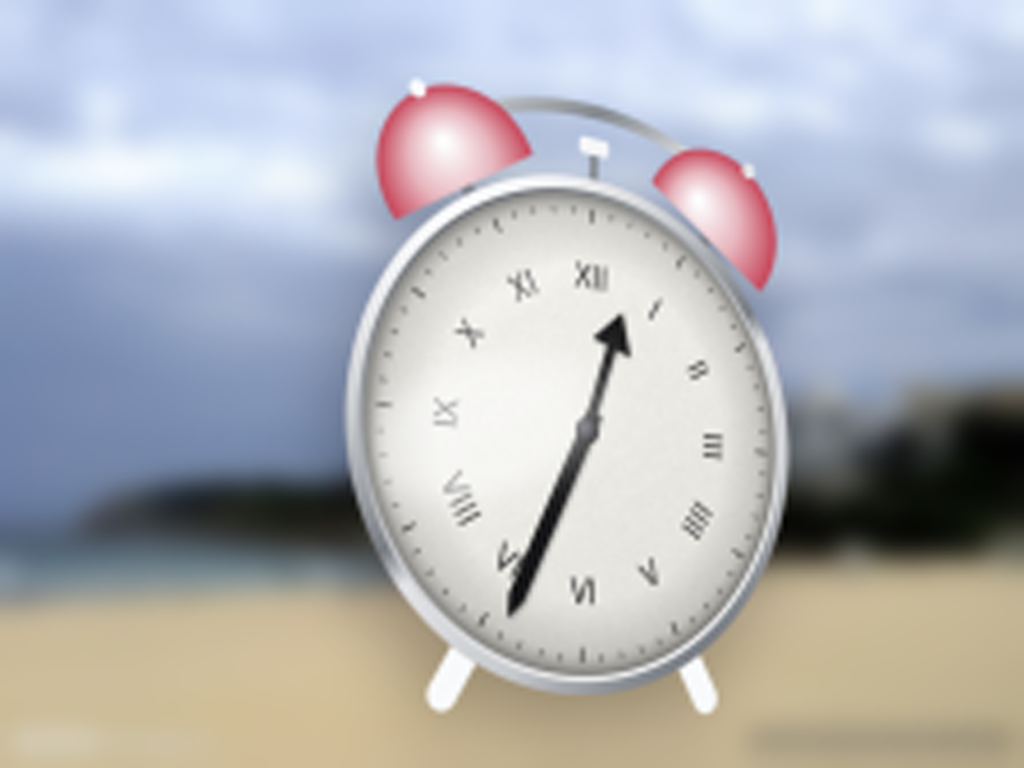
12:34
